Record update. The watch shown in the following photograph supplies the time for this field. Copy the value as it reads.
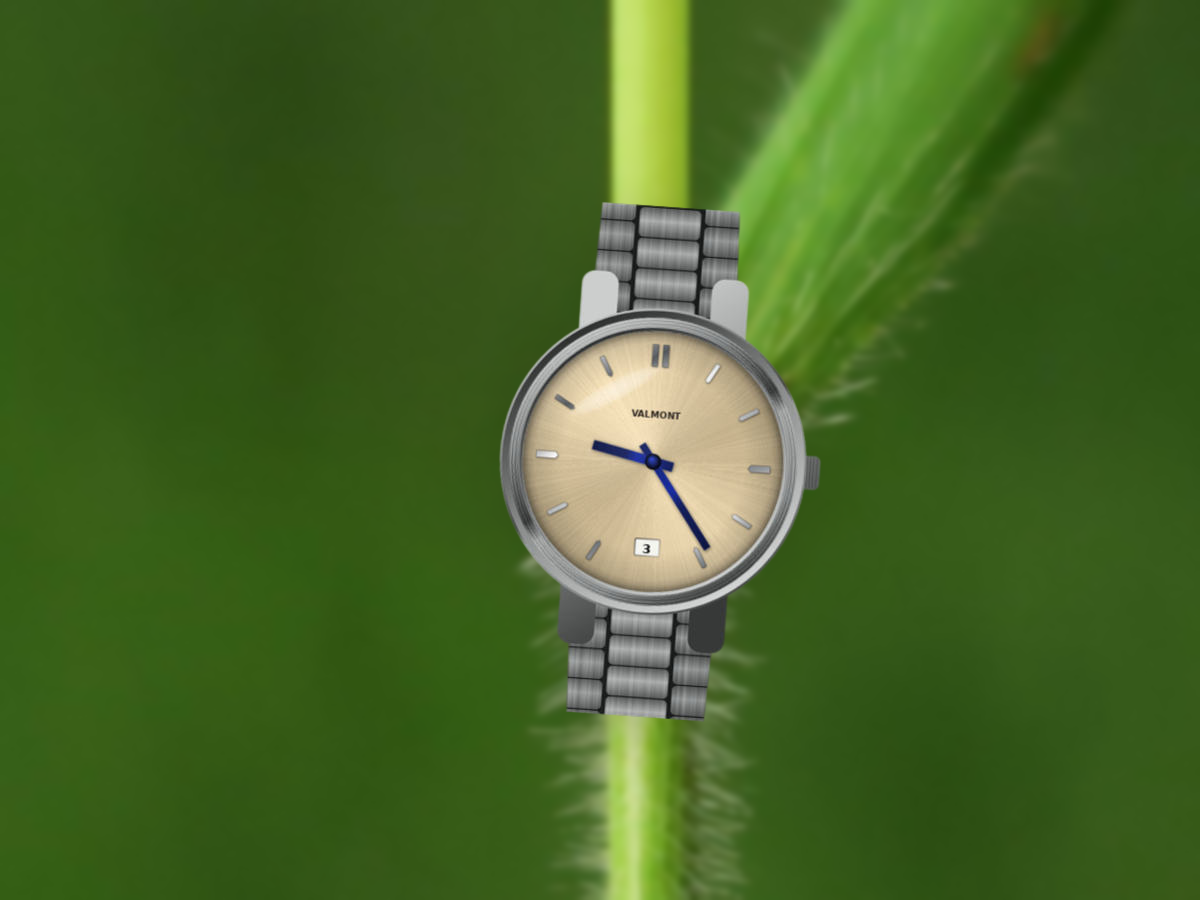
9:24
